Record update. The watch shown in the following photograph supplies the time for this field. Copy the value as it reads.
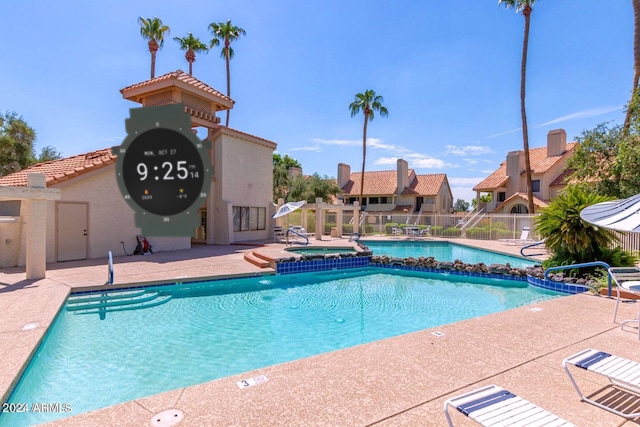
9:25
